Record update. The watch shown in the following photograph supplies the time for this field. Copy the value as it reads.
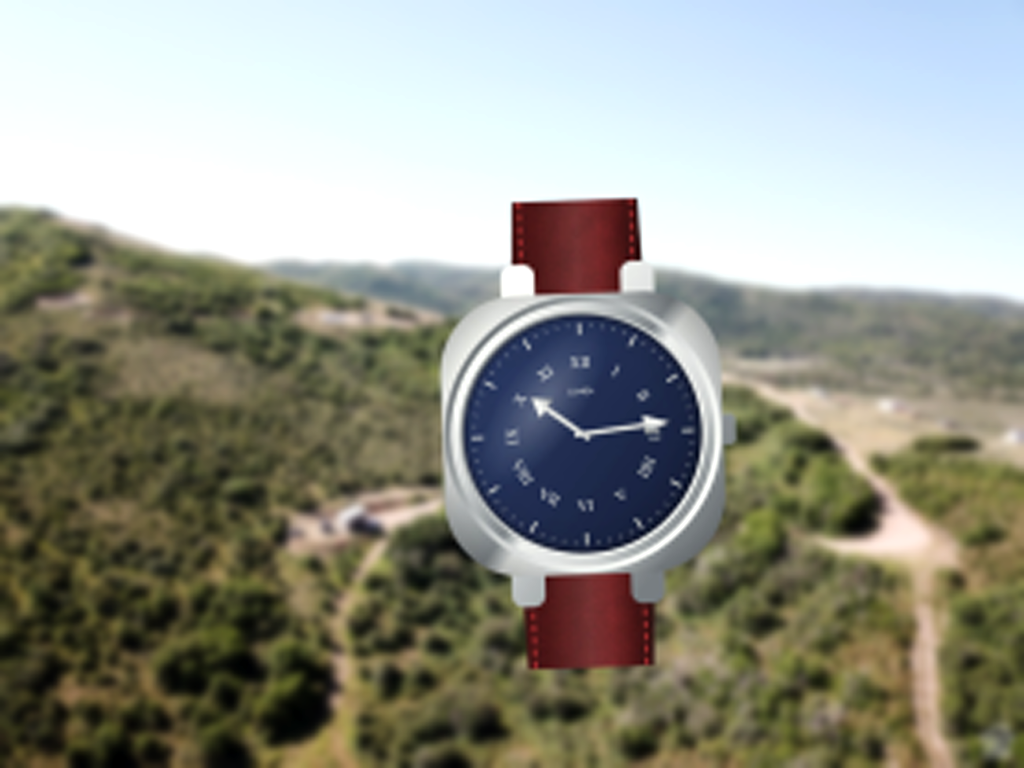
10:14
